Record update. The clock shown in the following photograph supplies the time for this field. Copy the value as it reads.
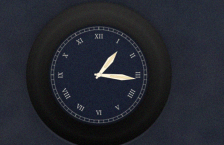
1:16
